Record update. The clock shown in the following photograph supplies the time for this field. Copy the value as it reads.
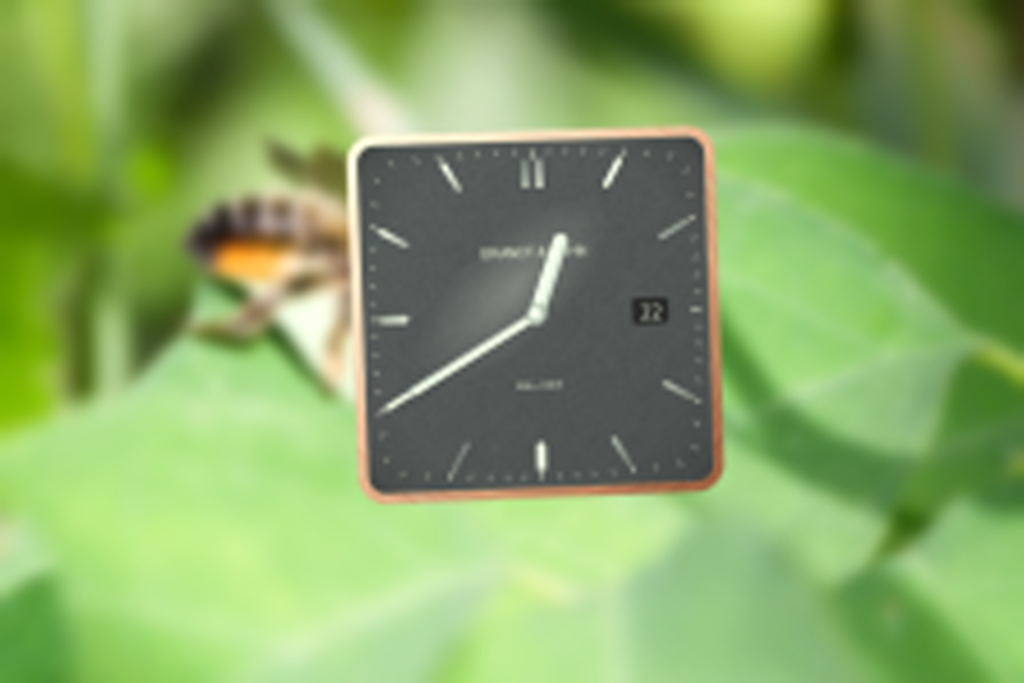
12:40
